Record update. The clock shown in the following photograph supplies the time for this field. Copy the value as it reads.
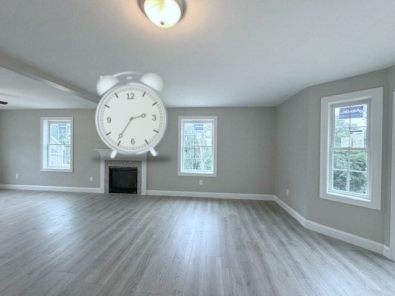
2:36
